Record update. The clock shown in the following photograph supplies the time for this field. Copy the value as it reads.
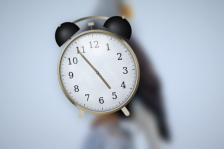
4:54
